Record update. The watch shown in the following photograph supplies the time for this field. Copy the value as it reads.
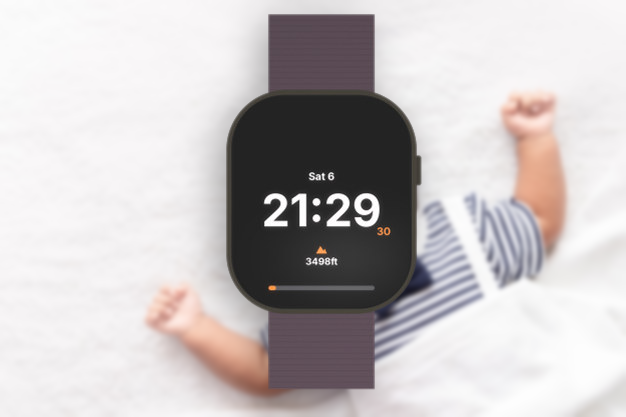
21:29:30
